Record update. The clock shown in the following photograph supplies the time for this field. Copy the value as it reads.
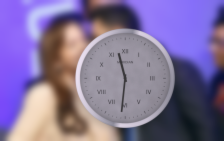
11:31
